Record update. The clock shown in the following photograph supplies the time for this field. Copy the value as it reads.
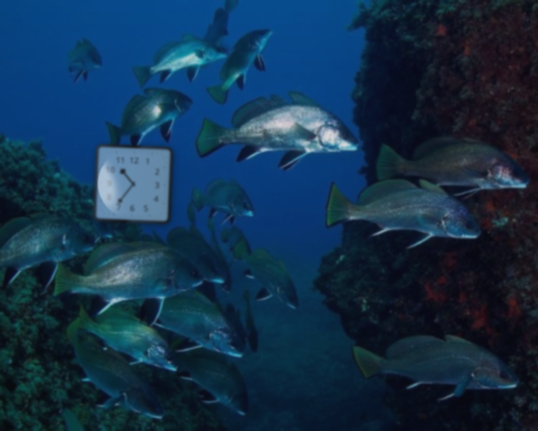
10:36
